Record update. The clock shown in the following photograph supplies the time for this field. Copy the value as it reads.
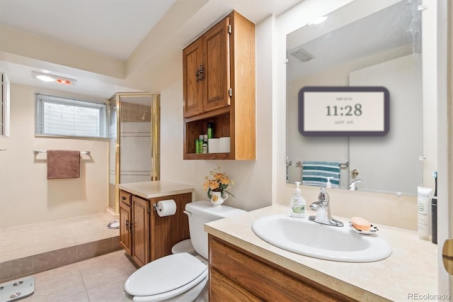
11:28
